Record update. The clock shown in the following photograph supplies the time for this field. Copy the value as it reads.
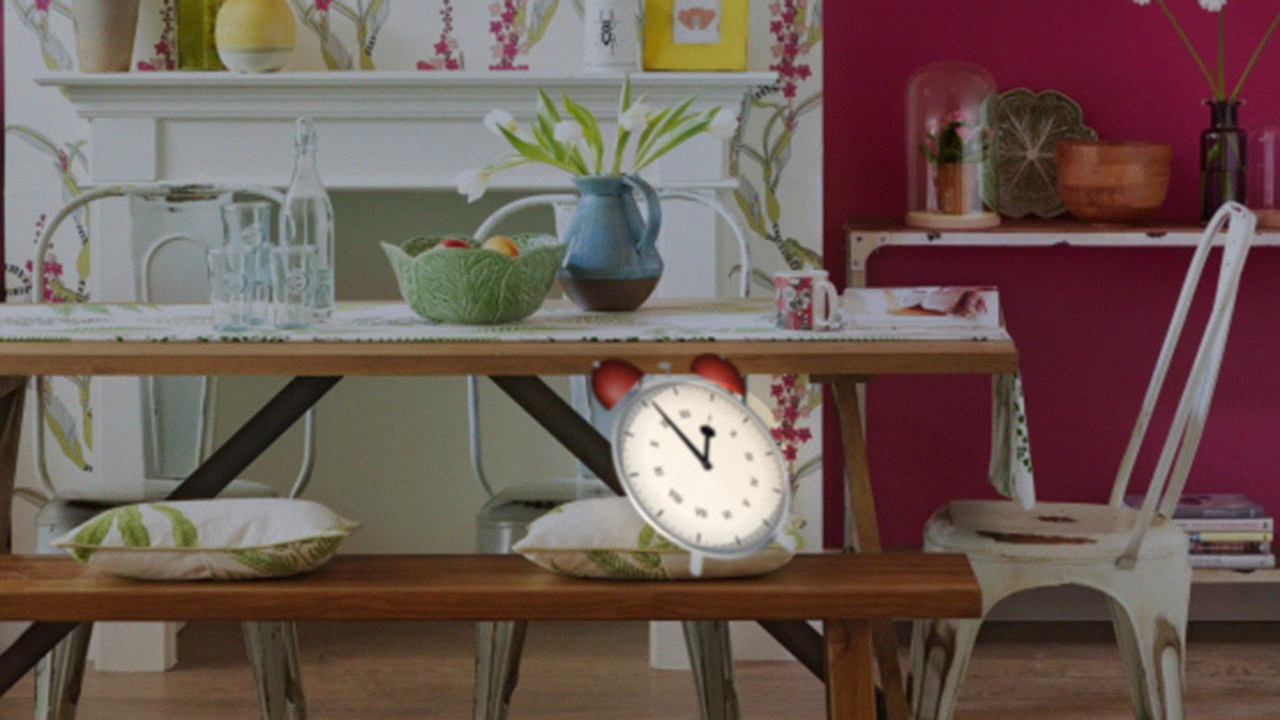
12:56
